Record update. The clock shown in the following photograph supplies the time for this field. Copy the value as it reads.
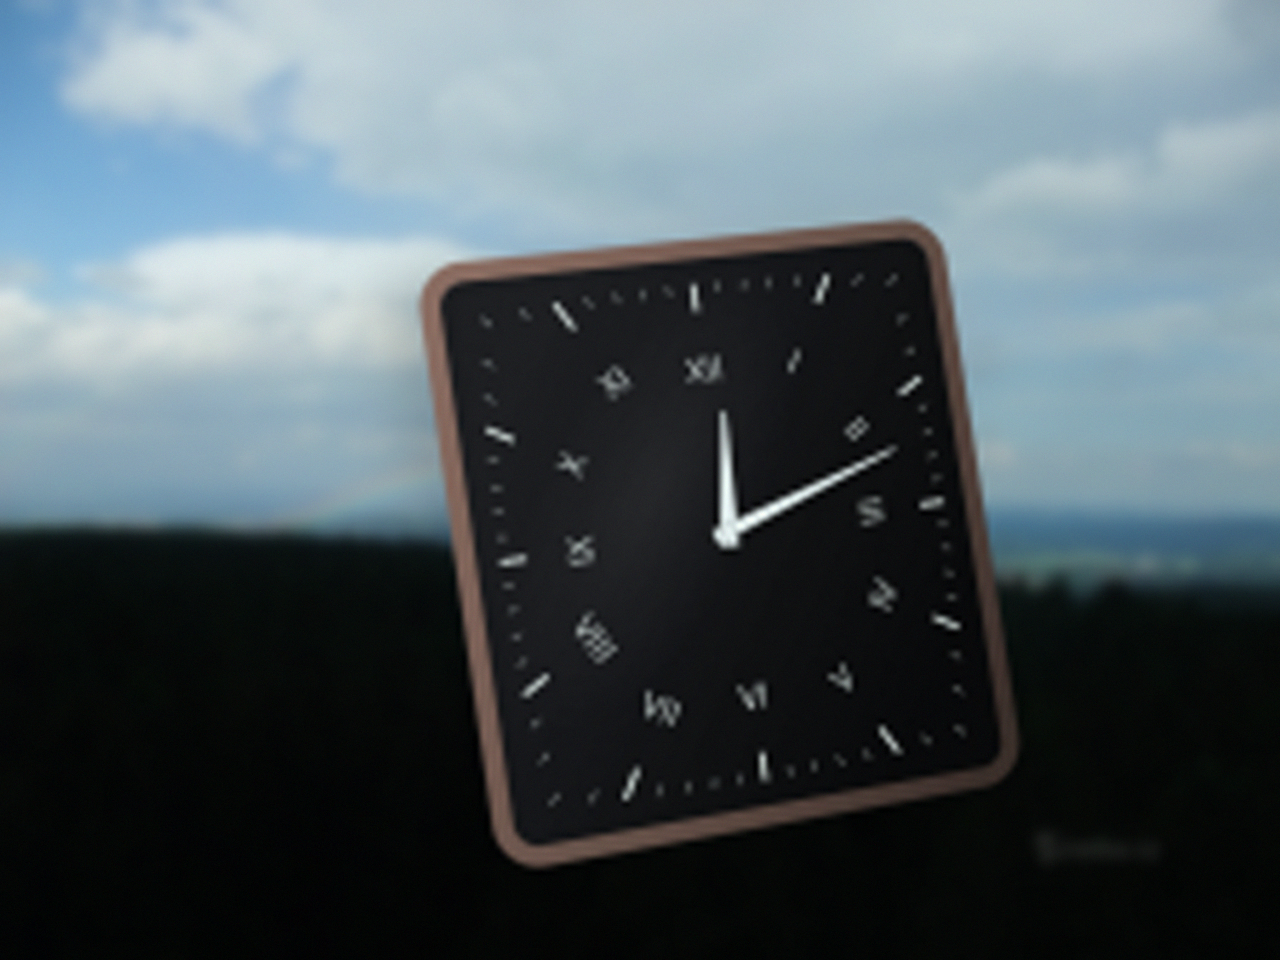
12:12
